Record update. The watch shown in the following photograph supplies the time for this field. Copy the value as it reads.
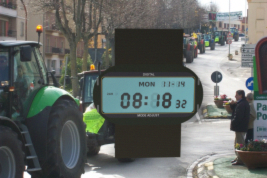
8:18:32
